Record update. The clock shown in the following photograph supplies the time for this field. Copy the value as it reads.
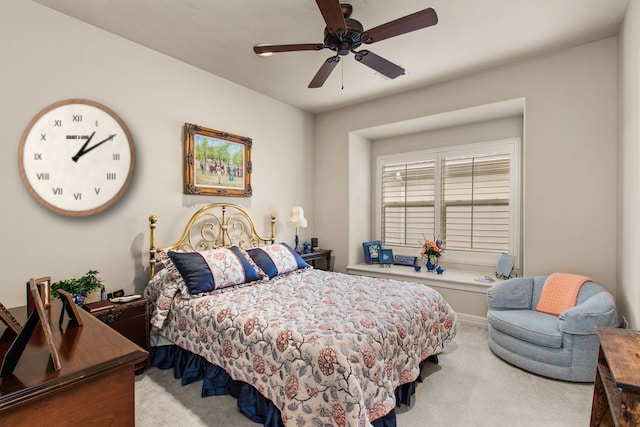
1:10
